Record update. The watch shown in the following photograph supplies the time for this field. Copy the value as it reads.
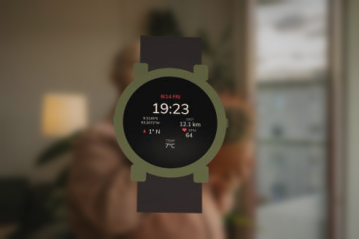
19:23
